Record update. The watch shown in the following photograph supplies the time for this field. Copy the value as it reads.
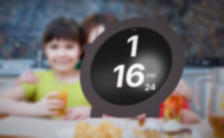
1:16
